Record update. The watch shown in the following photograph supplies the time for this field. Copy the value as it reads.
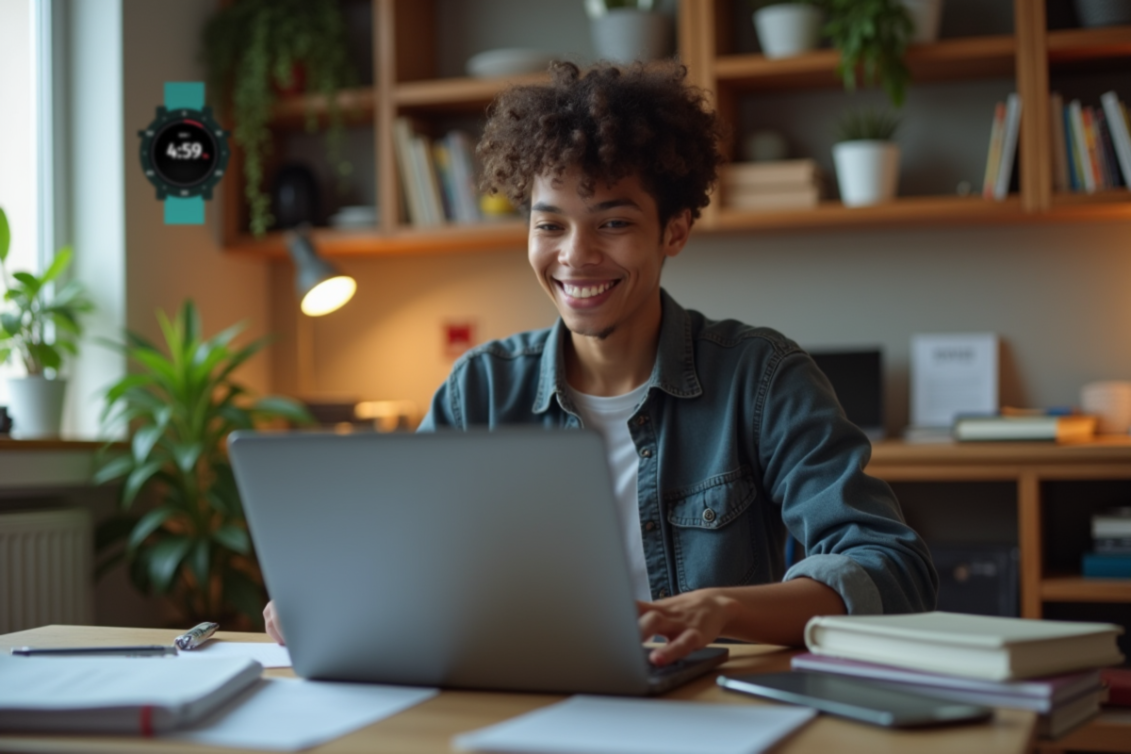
4:59
